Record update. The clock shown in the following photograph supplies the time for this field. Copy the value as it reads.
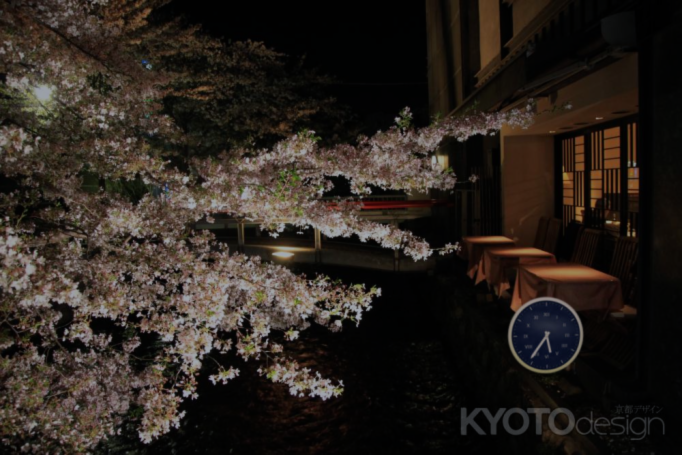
5:36
